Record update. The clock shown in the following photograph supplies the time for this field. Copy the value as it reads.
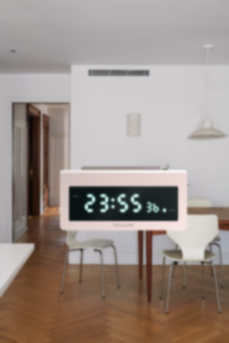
23:55
